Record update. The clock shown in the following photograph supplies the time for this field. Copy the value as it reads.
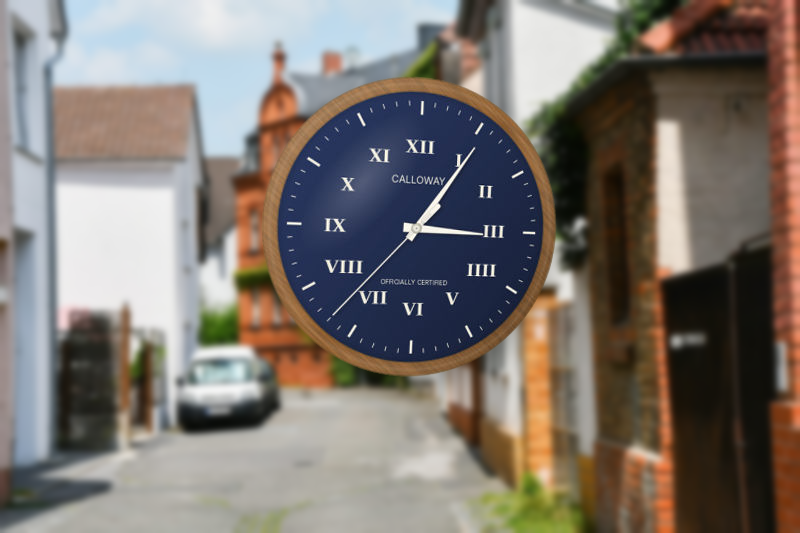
3:05:37
